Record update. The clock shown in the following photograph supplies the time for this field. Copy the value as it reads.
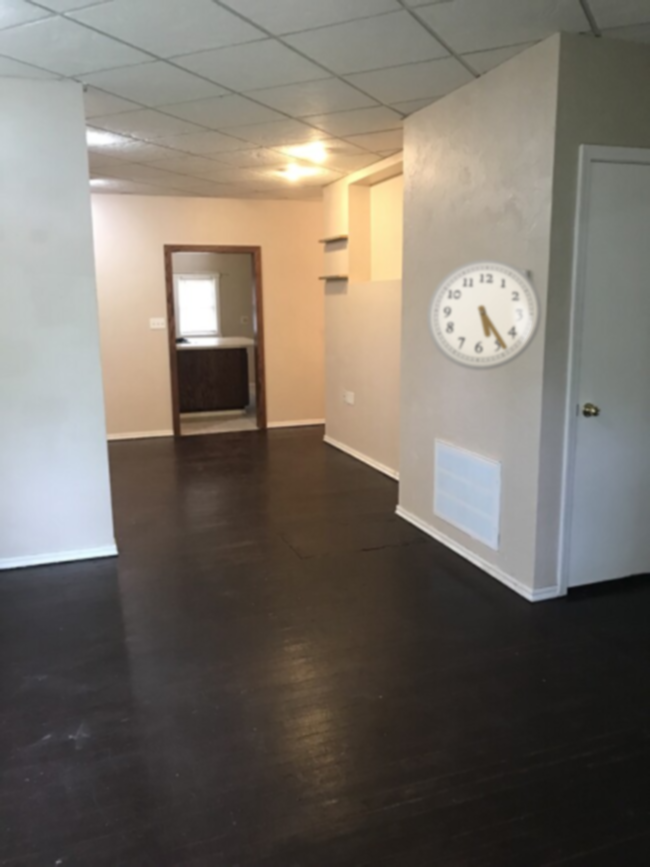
5:24
